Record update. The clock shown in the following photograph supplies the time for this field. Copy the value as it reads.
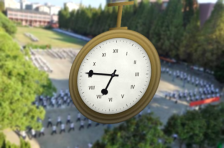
6:46
